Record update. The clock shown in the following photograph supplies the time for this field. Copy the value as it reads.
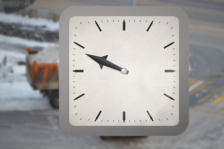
9:49
